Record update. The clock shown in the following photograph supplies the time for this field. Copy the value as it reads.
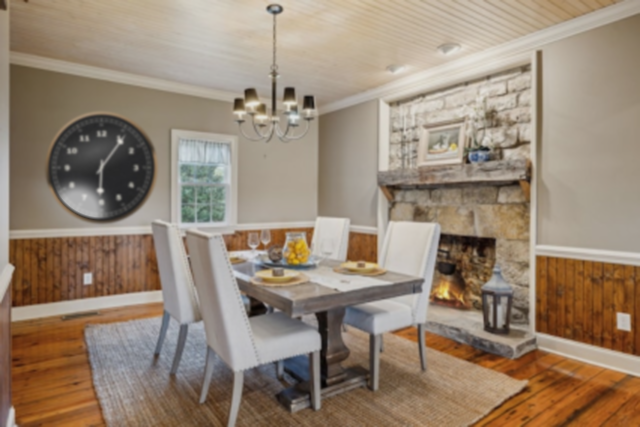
6:06
